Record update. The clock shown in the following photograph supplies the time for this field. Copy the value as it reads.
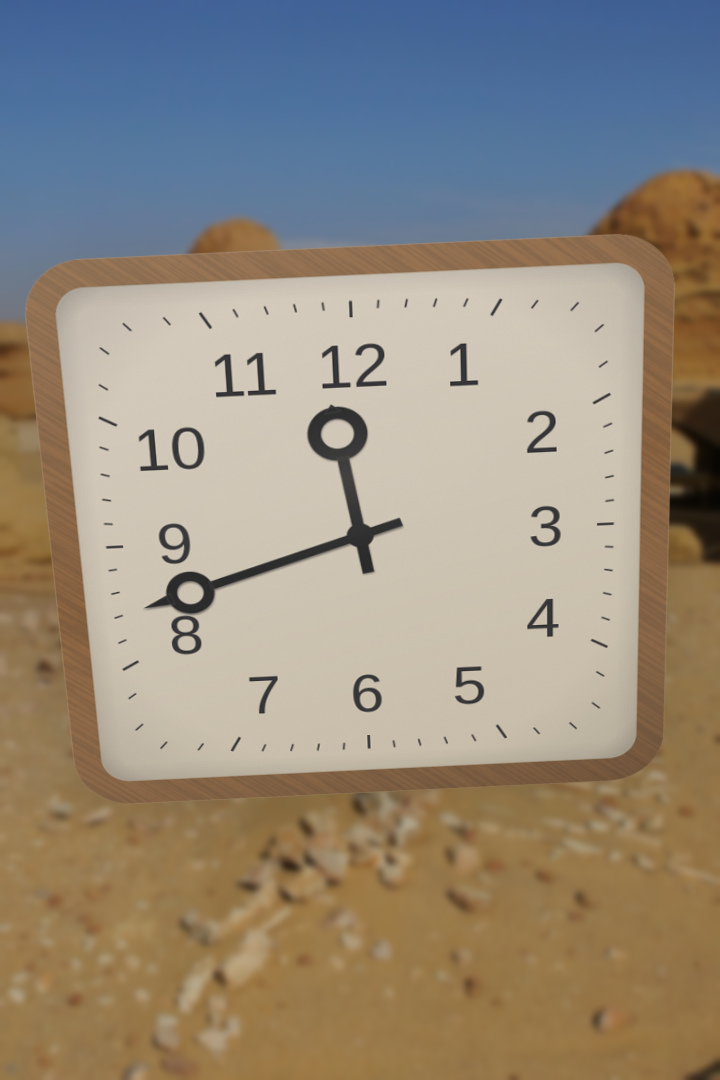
11:42
